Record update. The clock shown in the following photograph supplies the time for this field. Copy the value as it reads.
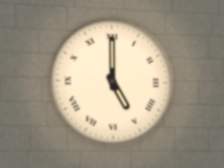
5:00
